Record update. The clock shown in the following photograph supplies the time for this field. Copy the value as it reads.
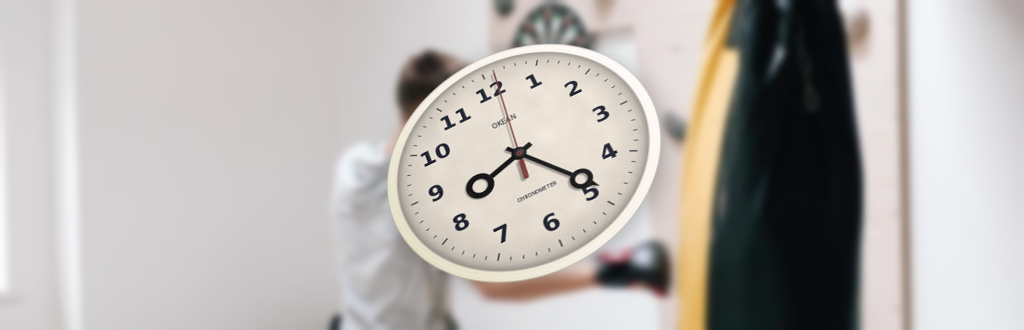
8:24:01
